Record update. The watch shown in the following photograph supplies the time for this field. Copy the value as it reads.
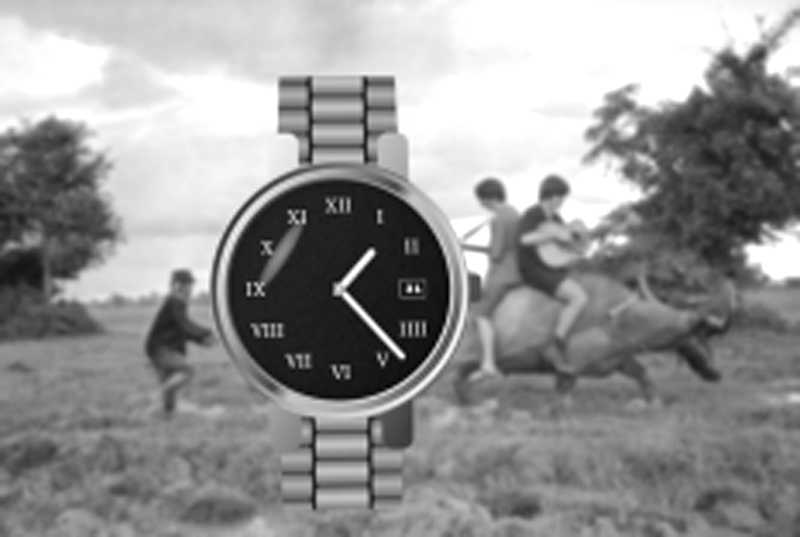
1:23
